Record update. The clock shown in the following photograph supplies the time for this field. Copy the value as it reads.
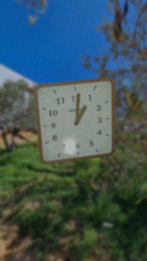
1:01
